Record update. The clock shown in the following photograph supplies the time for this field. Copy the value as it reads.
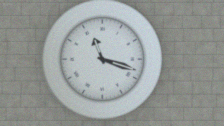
11:18
